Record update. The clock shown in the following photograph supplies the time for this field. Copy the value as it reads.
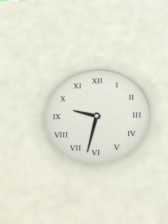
9:32
